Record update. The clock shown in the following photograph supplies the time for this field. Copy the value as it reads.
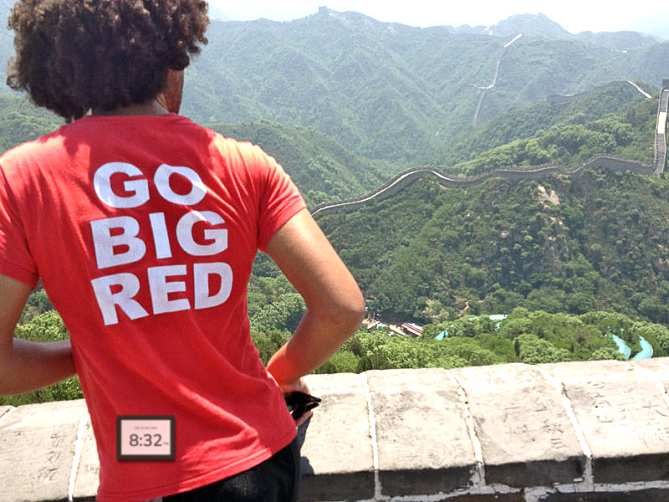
8:32
